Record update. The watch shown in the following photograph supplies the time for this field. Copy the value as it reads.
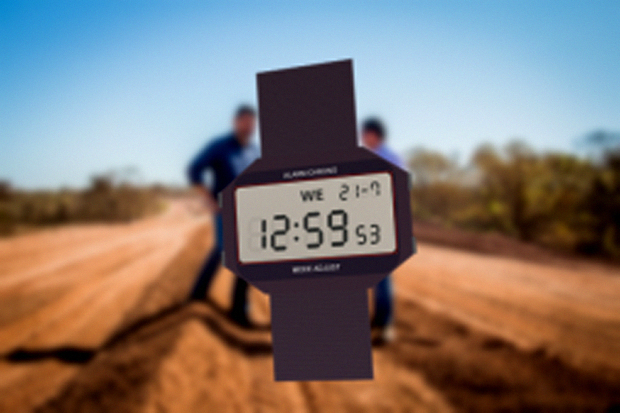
12:59:53
